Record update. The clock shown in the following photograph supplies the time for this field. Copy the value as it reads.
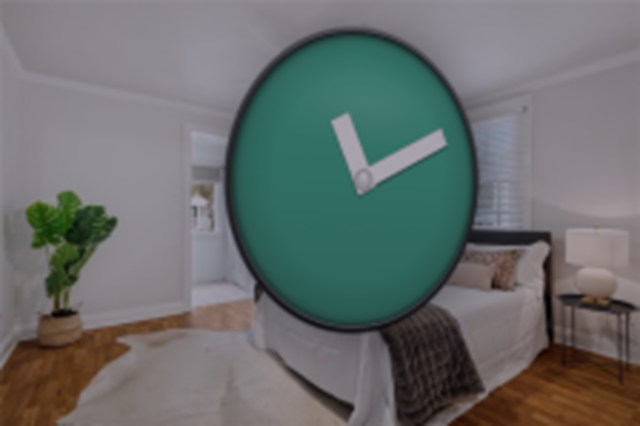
11:11
